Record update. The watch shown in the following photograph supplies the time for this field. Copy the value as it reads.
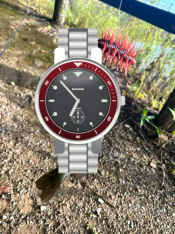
6:53
